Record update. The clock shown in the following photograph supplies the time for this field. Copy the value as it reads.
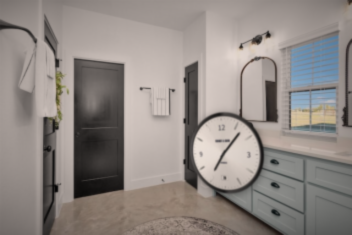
7:07
